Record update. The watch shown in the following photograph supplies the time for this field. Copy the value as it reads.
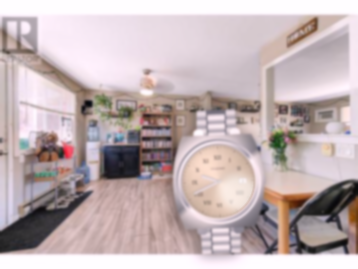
9:41
